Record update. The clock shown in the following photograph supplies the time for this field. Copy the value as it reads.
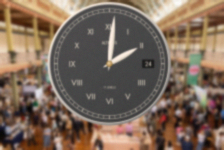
2:01
